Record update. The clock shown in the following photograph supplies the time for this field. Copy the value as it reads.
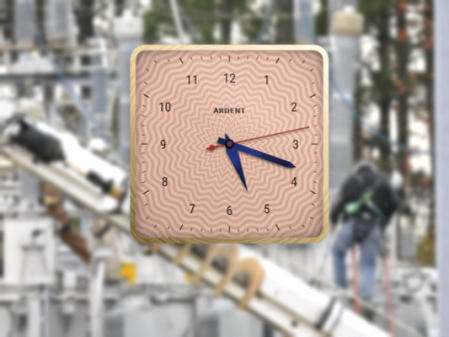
5:18:13
